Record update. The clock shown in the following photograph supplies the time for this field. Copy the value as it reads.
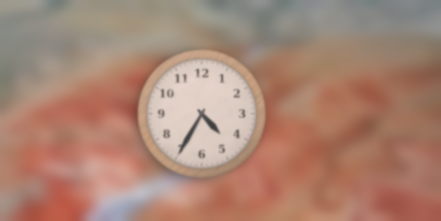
4:35
